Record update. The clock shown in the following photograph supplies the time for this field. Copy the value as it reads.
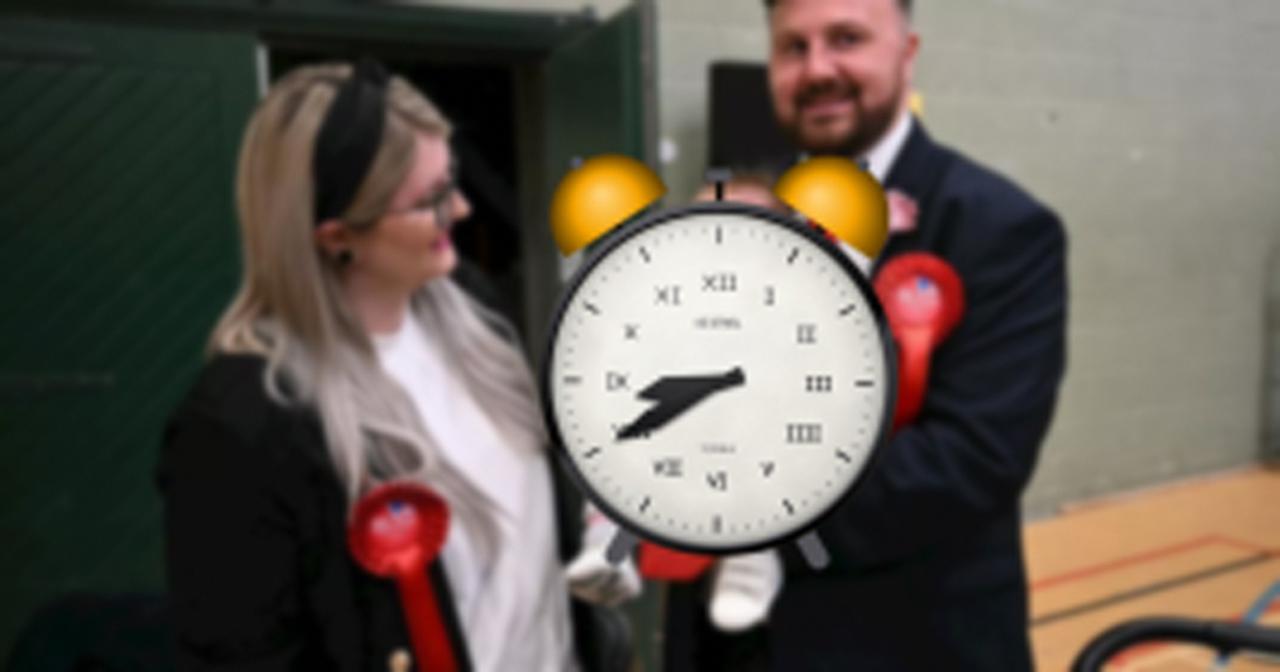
8:40
